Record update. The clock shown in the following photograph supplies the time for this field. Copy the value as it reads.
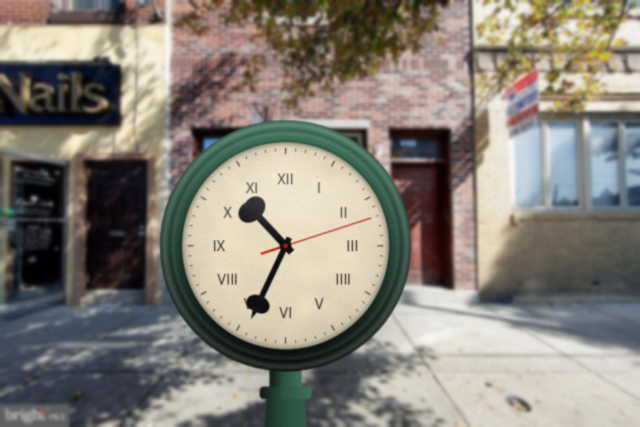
10:34:12
